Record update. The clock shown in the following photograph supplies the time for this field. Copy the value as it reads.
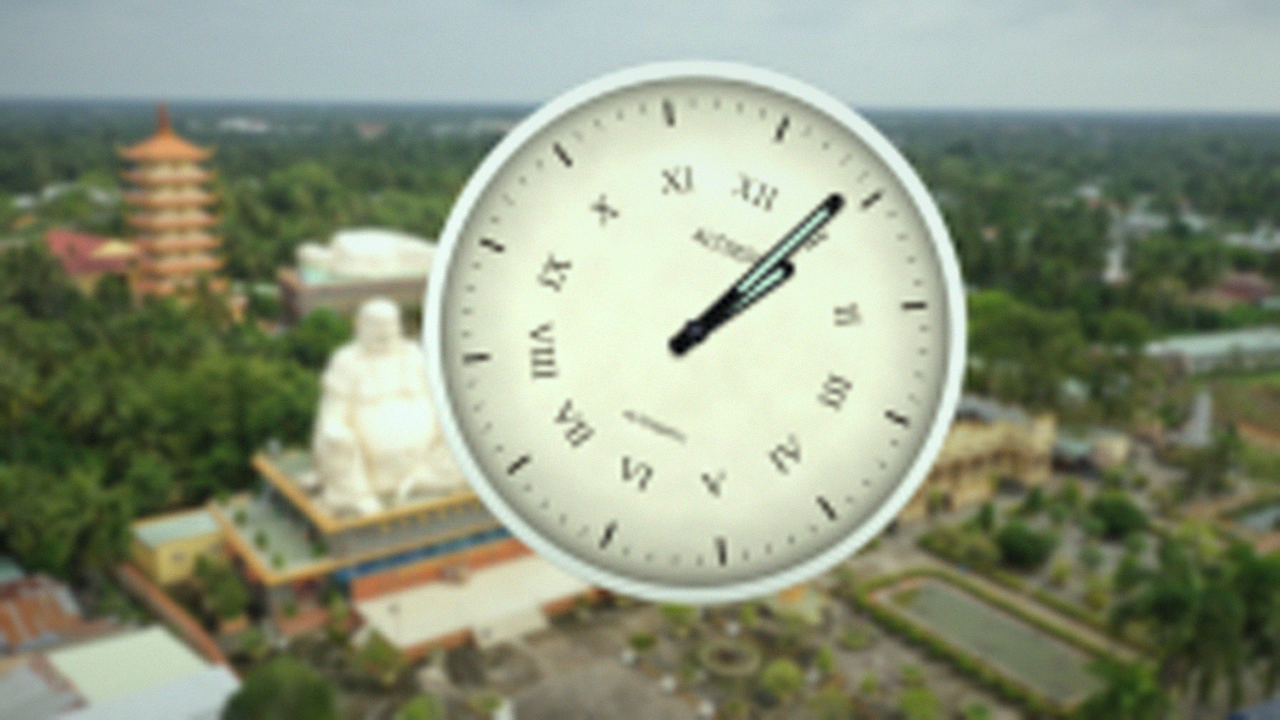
1:04
